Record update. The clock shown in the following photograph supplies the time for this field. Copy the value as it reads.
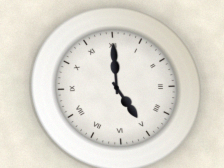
5:00
